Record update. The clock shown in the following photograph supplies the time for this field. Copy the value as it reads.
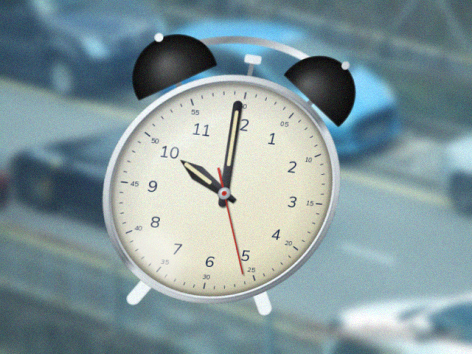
9:59:26
